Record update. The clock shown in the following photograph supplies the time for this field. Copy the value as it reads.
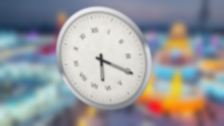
6:20
